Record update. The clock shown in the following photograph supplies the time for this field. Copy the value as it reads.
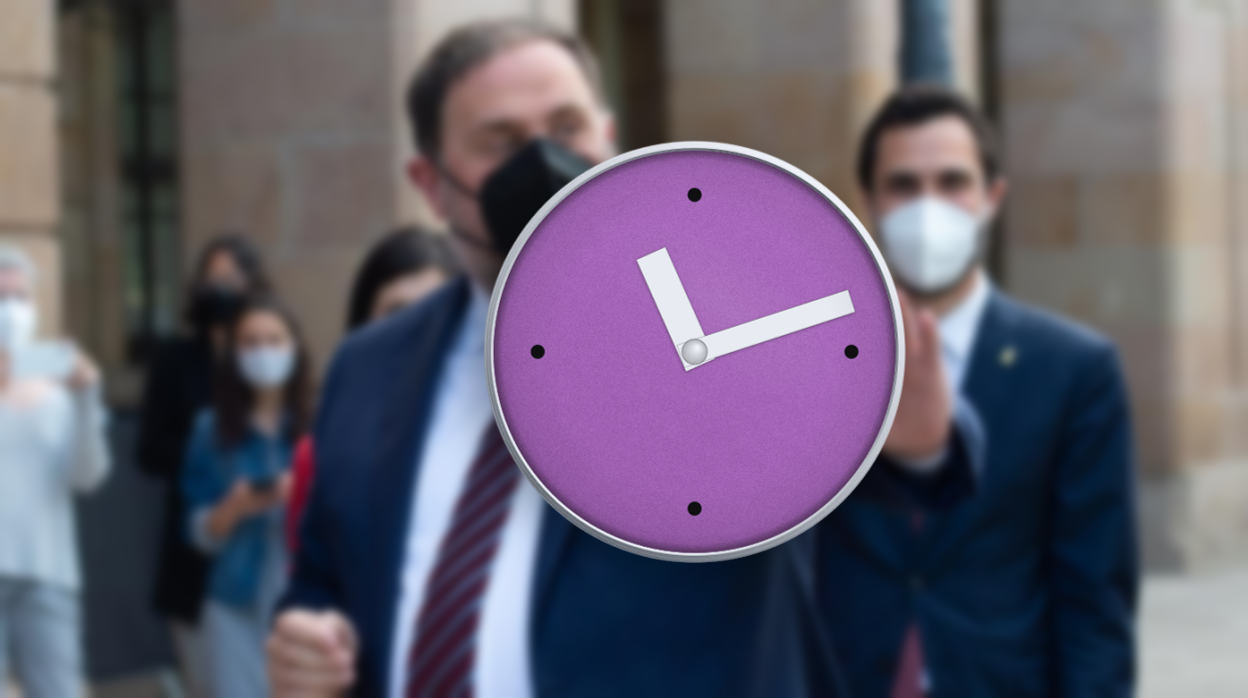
11:12
